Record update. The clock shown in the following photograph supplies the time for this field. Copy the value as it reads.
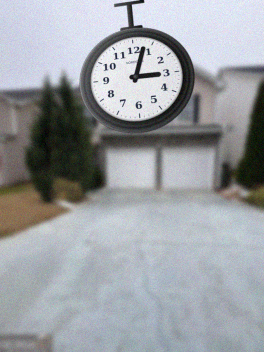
3:03
